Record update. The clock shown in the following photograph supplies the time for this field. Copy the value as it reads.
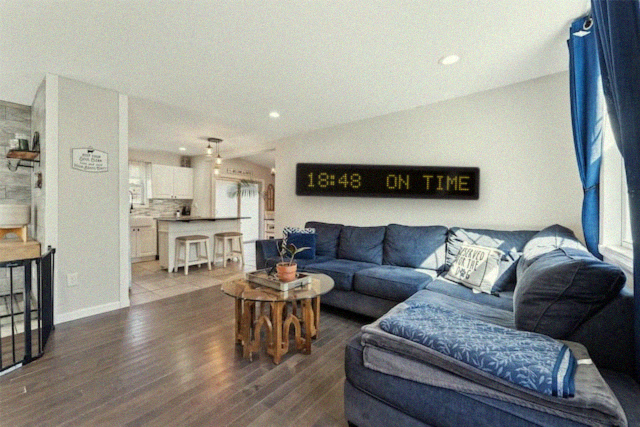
18:48
